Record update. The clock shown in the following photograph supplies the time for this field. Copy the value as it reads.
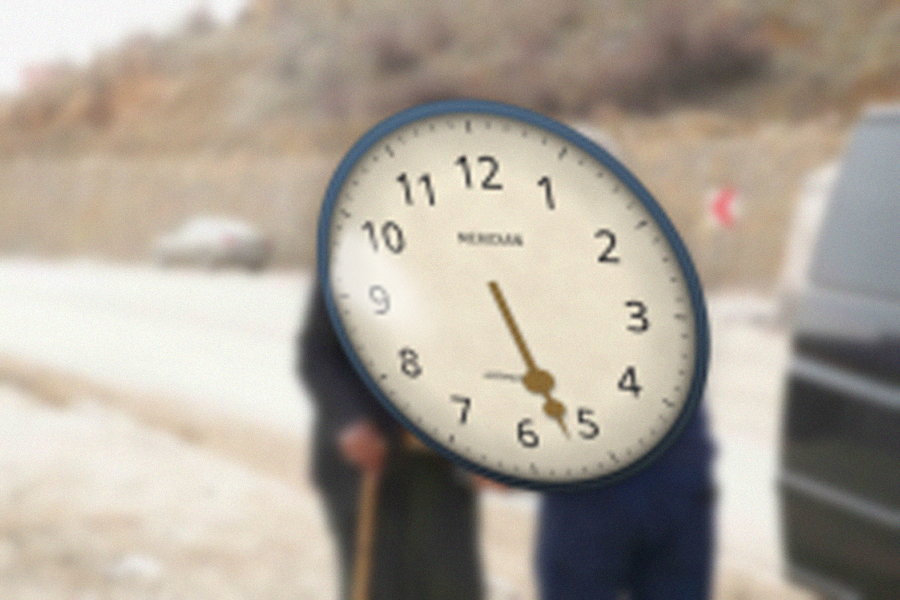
5:27
